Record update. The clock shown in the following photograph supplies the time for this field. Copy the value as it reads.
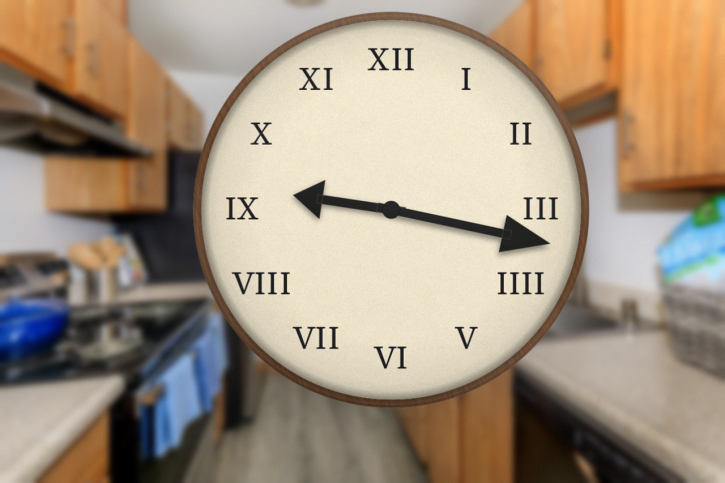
9:17
